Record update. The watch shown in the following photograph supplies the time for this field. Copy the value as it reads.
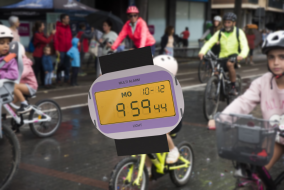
9:59:44
